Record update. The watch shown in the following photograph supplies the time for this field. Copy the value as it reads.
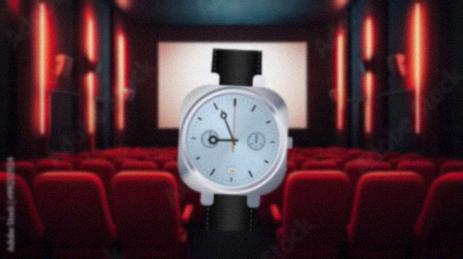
8:56
